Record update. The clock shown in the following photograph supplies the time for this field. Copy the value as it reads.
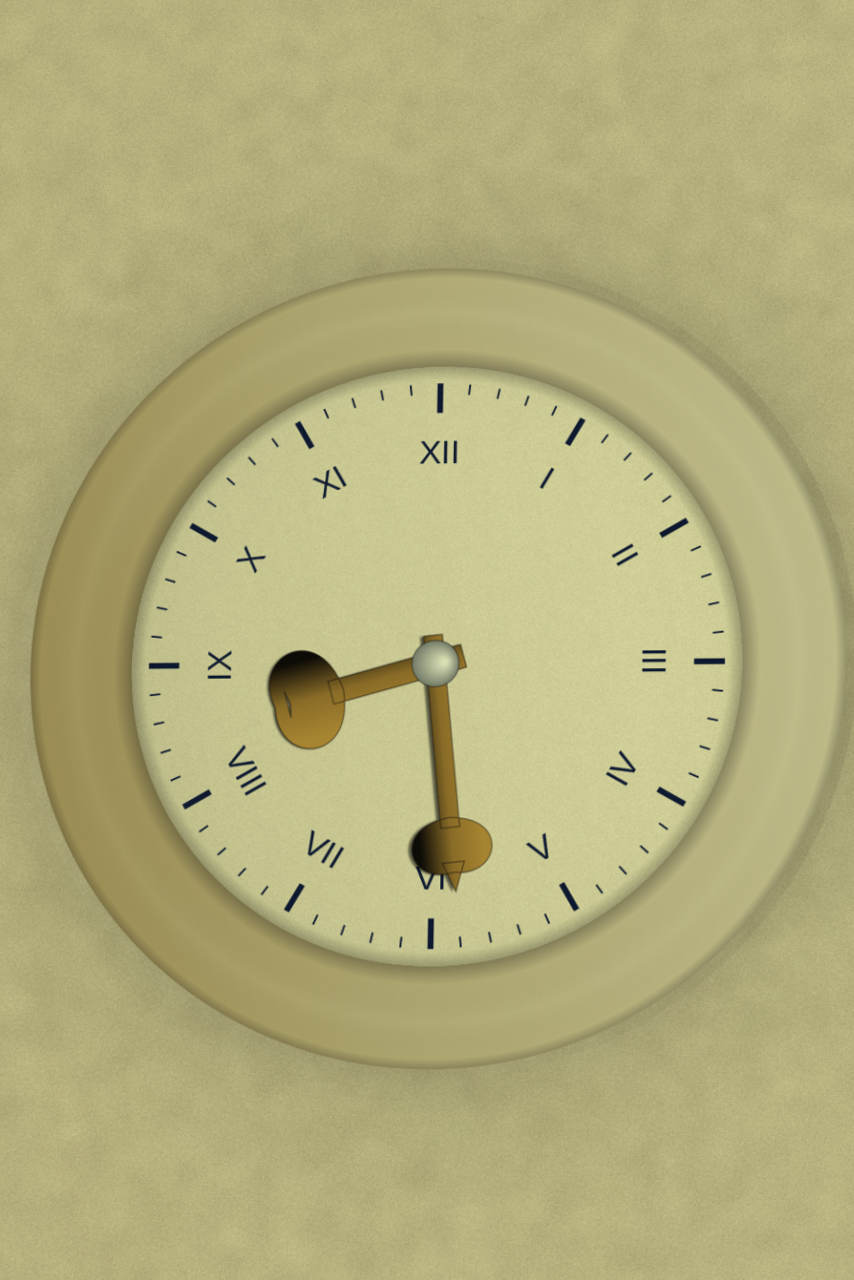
8:29
